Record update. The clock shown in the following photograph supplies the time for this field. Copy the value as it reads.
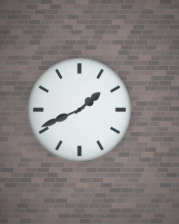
1:41
